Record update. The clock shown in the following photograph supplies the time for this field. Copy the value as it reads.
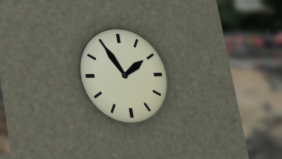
1:55
